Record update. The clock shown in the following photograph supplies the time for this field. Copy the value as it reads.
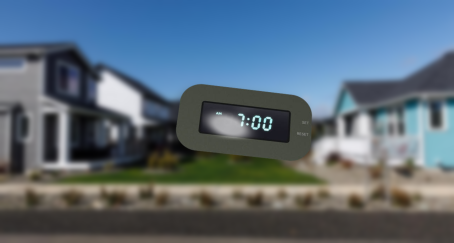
7:00
